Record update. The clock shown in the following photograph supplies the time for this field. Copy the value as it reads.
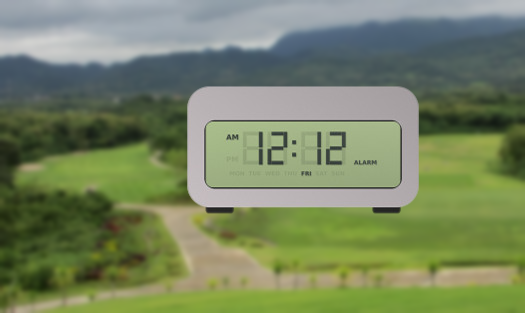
12:12
